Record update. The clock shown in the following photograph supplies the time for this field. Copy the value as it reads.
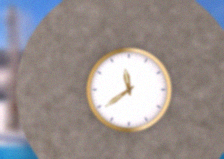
11:39
